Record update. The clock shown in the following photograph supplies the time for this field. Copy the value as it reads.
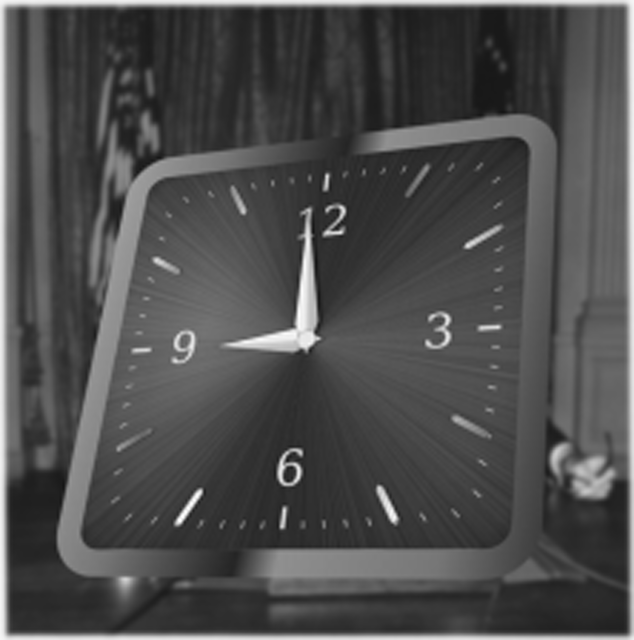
8:59
